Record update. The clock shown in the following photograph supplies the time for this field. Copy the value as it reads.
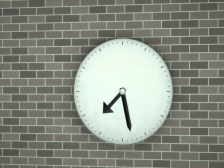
7:28
